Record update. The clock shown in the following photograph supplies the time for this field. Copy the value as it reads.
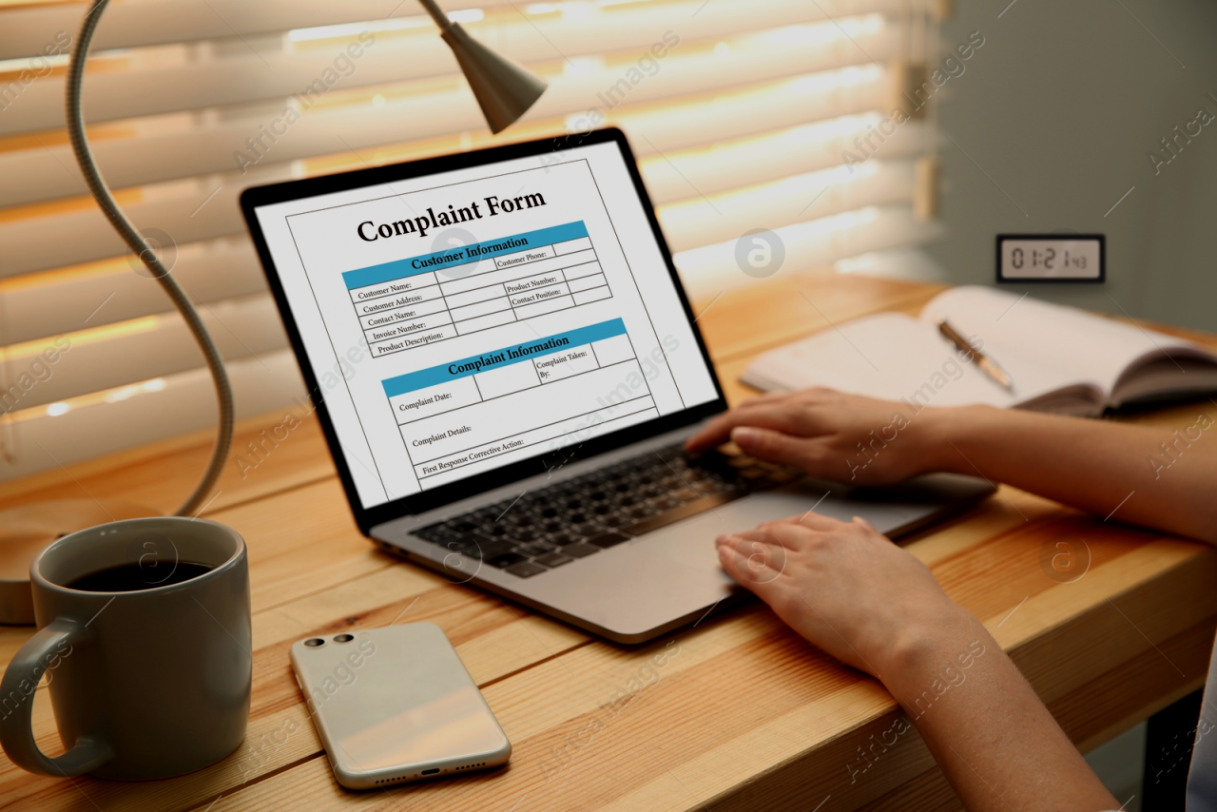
1:21
